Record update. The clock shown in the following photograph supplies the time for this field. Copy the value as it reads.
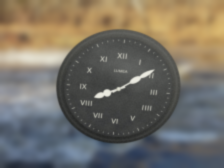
8:09
